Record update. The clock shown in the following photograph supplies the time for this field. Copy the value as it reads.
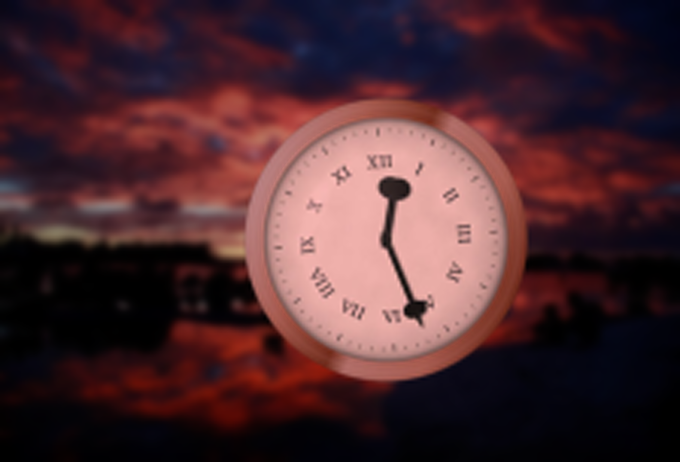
12:27
